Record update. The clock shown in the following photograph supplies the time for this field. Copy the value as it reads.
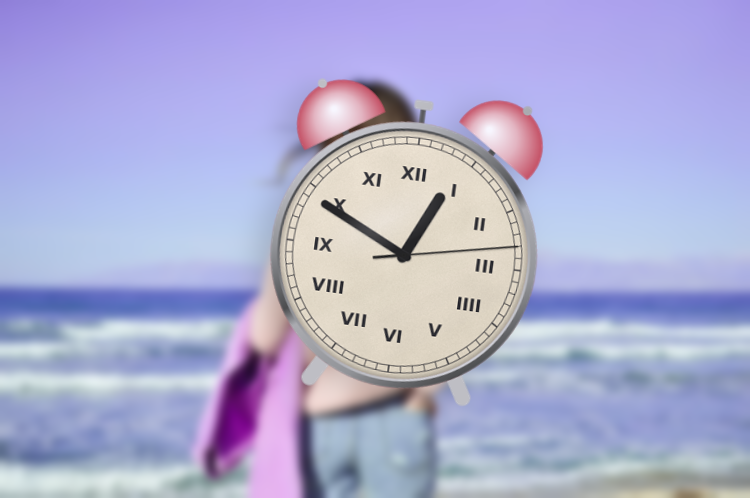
12:49:13
